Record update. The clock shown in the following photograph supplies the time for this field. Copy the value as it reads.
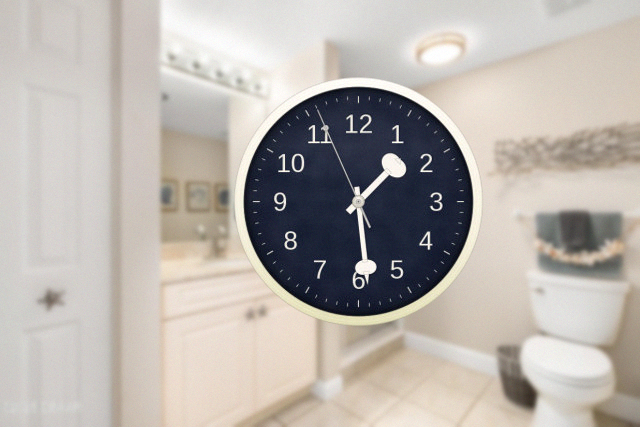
1:28:56
